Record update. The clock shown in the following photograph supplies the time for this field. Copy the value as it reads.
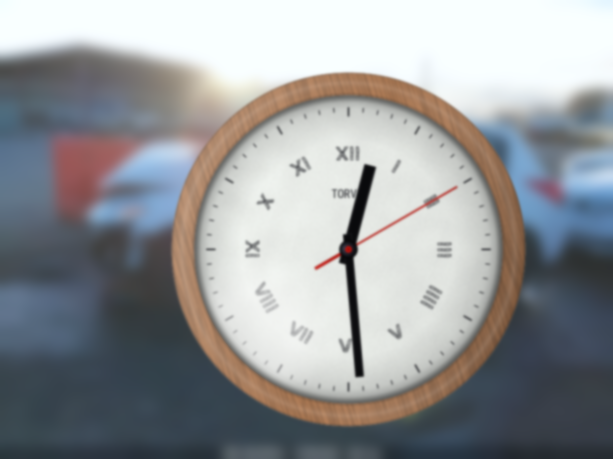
12:29:10
